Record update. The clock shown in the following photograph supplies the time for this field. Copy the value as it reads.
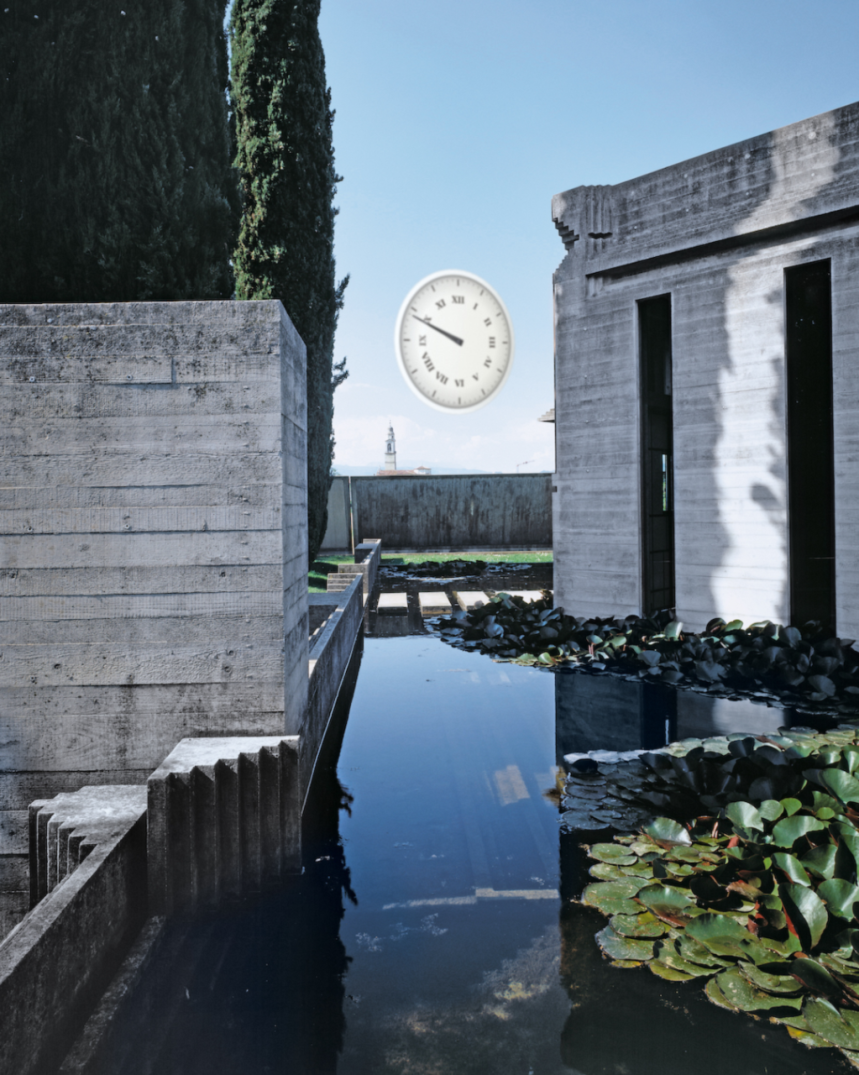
9:49
